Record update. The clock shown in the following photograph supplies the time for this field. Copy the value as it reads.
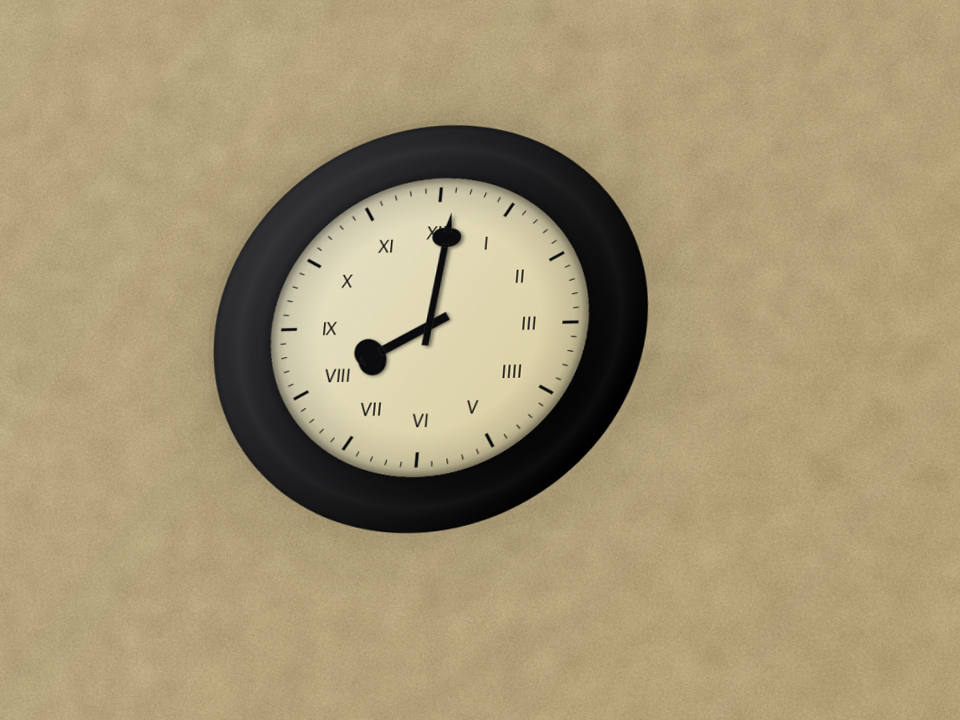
8:01
